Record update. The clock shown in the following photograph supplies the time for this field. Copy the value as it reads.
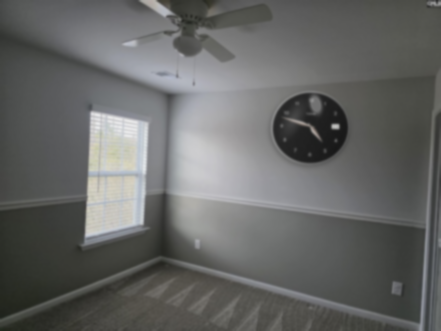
4:48
